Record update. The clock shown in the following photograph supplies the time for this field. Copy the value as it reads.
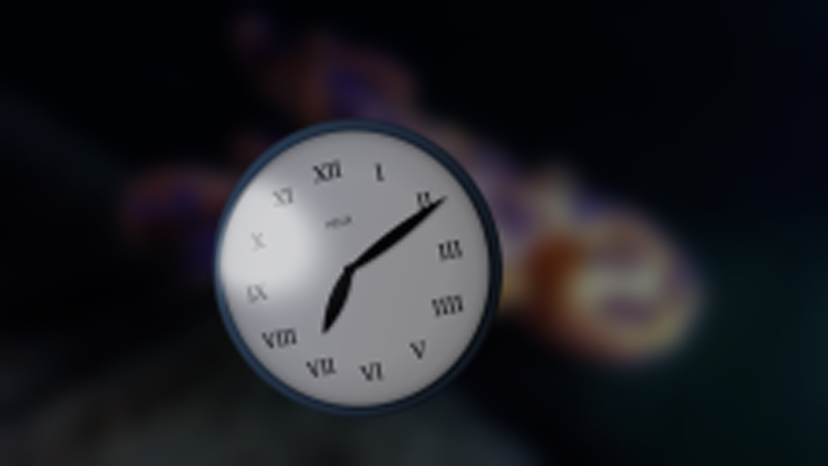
7:11
